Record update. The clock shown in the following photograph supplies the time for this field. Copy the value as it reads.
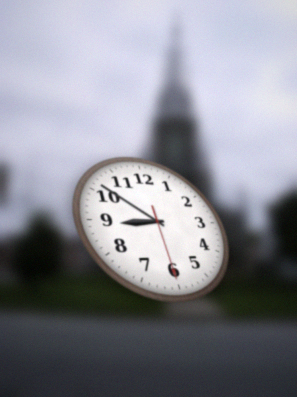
8:51:30
